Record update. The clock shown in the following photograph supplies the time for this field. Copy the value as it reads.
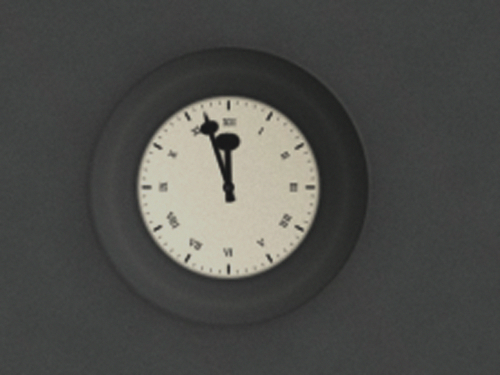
11:57
